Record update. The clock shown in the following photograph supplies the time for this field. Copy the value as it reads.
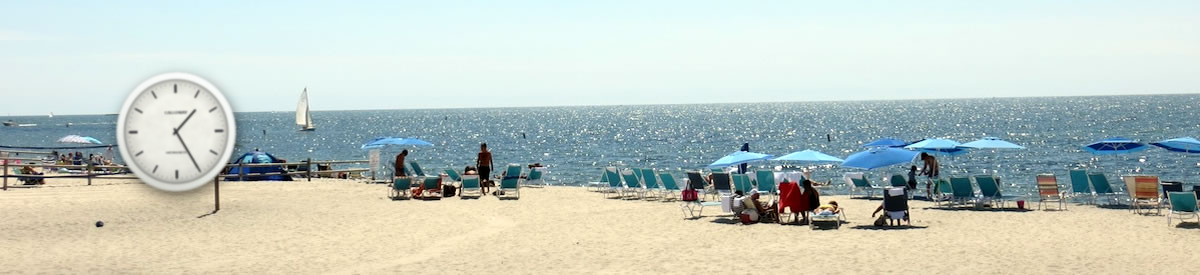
1:25
